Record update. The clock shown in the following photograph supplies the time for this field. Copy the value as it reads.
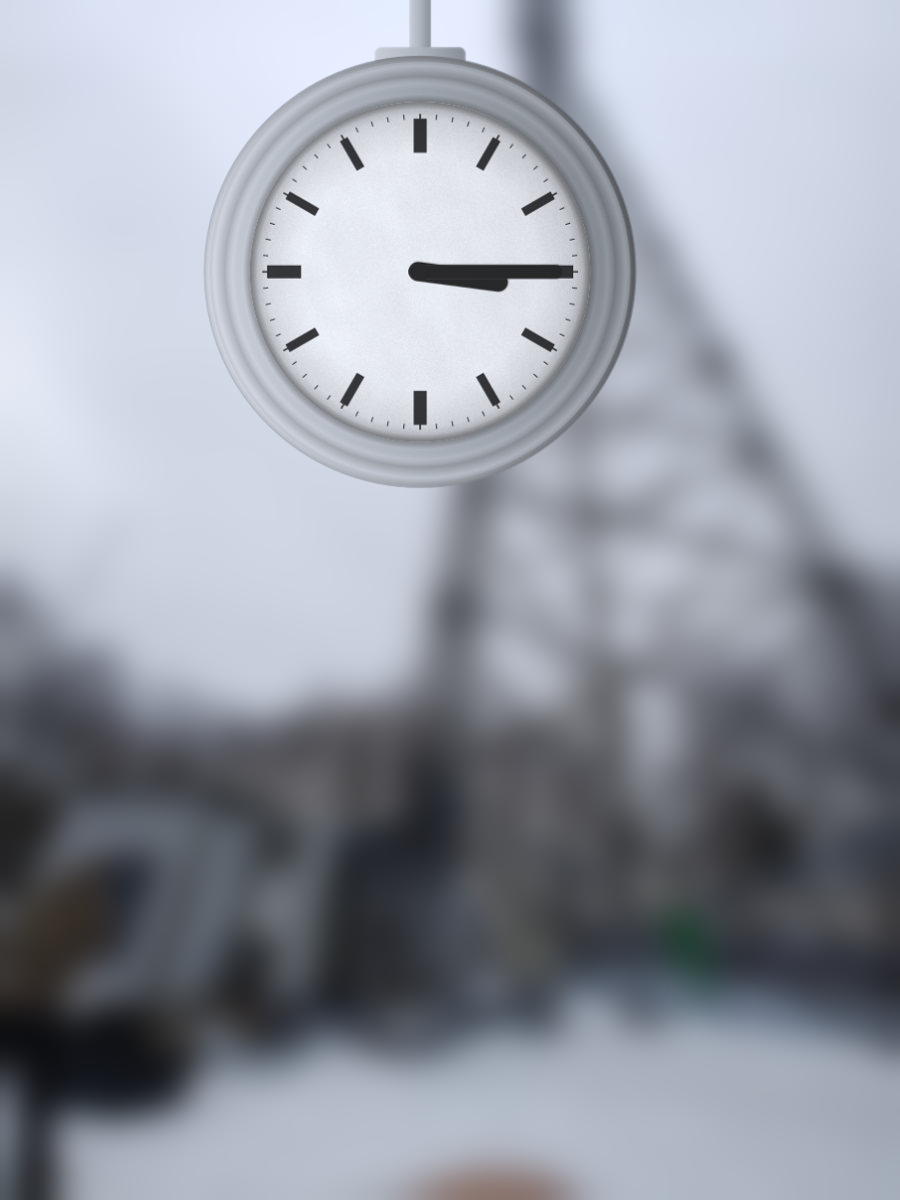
3:15
